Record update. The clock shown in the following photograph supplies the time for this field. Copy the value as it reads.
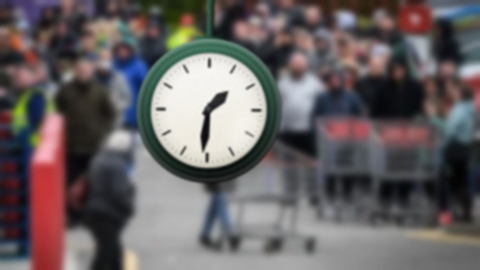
1:31
